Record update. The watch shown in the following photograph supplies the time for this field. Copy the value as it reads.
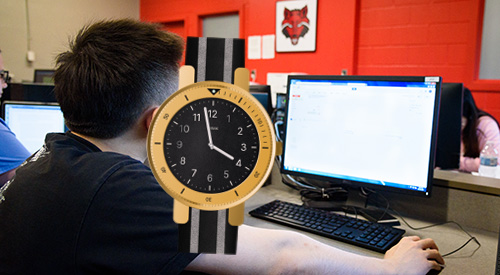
3:58
